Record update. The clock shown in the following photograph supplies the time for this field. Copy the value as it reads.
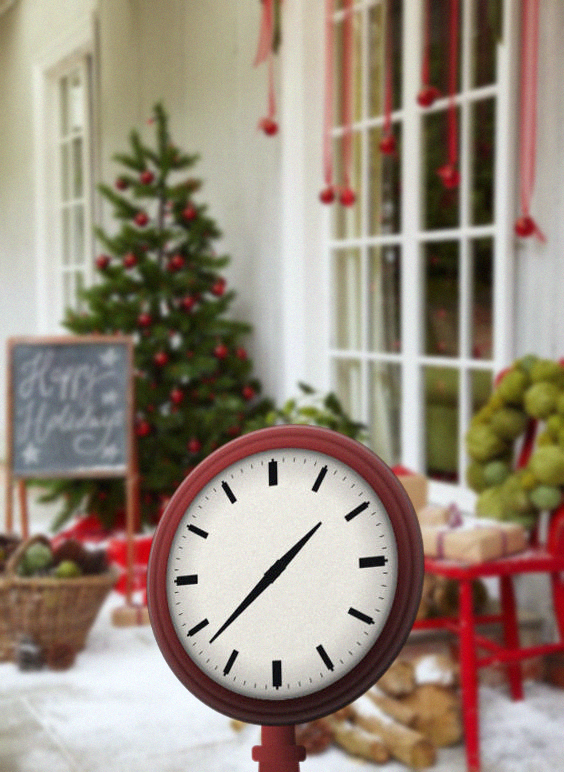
1:38
